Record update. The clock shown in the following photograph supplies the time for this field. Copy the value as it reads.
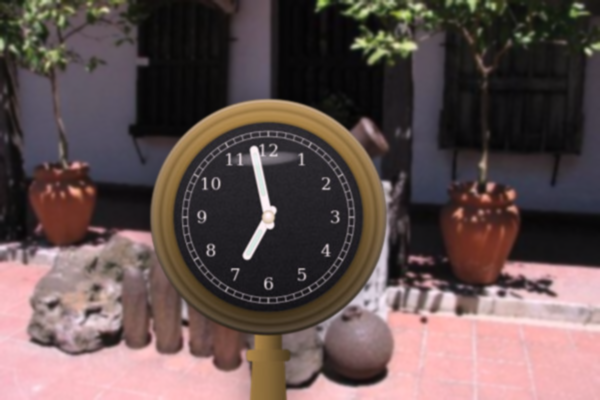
6:58
